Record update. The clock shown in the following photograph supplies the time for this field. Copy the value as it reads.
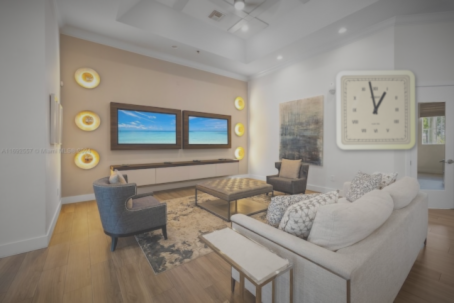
12:58
